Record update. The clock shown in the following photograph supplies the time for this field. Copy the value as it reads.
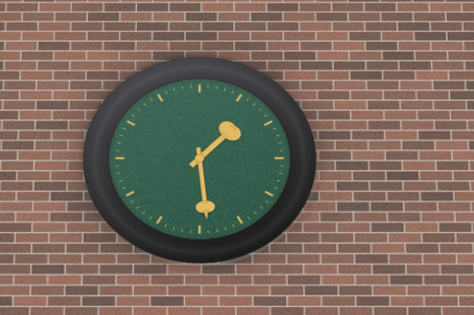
1:29
